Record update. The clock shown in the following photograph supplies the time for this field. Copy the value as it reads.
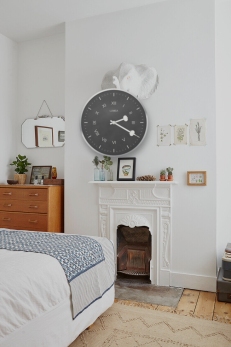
2:20
